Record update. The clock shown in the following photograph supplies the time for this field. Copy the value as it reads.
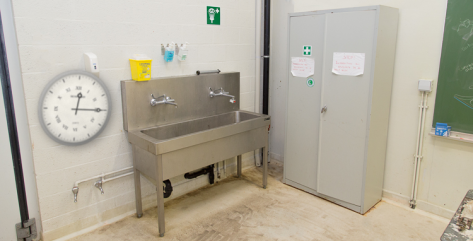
12:15
